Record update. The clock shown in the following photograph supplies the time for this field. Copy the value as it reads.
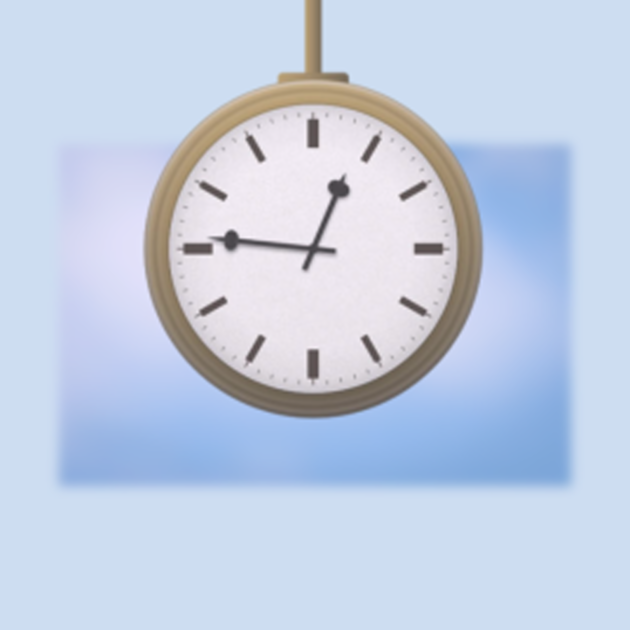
12:46
